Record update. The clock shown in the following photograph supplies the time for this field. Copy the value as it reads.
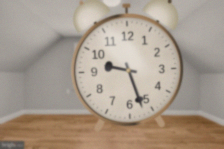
9:27
